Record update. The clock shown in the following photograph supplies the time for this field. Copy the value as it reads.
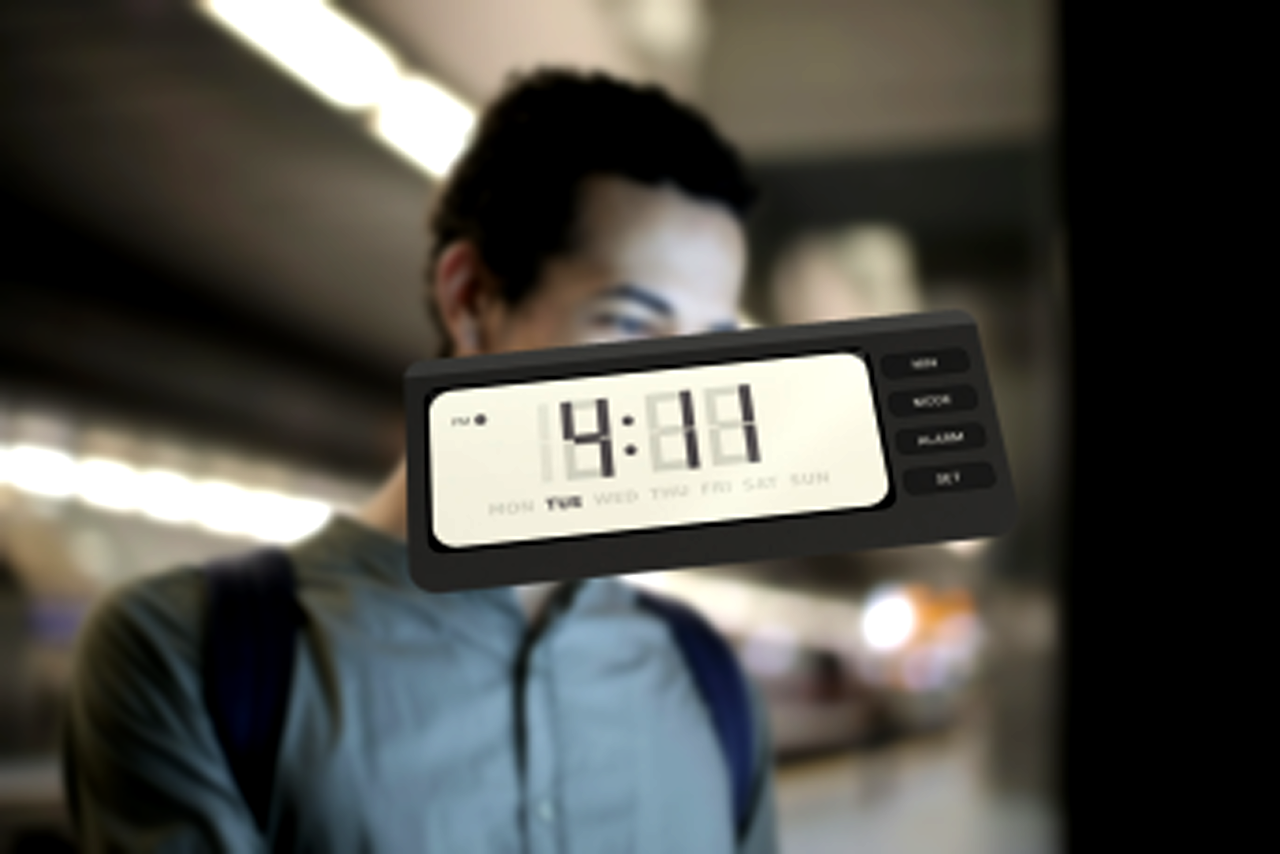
4:11
